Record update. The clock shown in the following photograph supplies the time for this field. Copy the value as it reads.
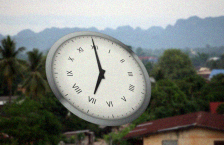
7:00
